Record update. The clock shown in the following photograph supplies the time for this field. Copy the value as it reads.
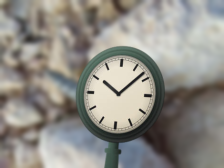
10:08
